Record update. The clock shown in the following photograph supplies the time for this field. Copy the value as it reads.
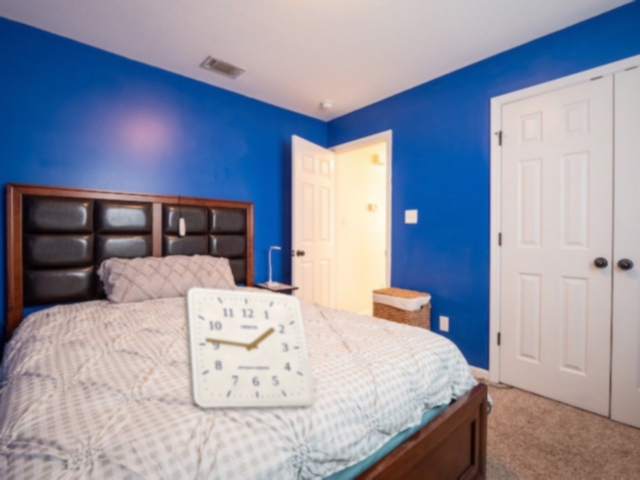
1:46
